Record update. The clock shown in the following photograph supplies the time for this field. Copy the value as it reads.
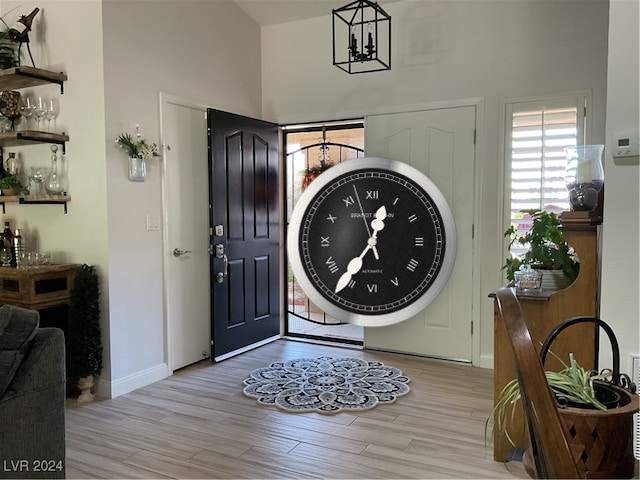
12:35:57
